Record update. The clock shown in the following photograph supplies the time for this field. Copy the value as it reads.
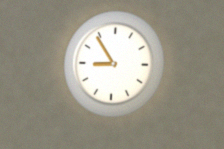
8:54
